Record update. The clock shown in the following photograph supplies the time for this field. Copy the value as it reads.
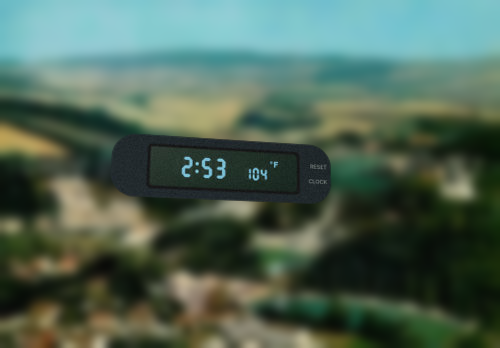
2:53
